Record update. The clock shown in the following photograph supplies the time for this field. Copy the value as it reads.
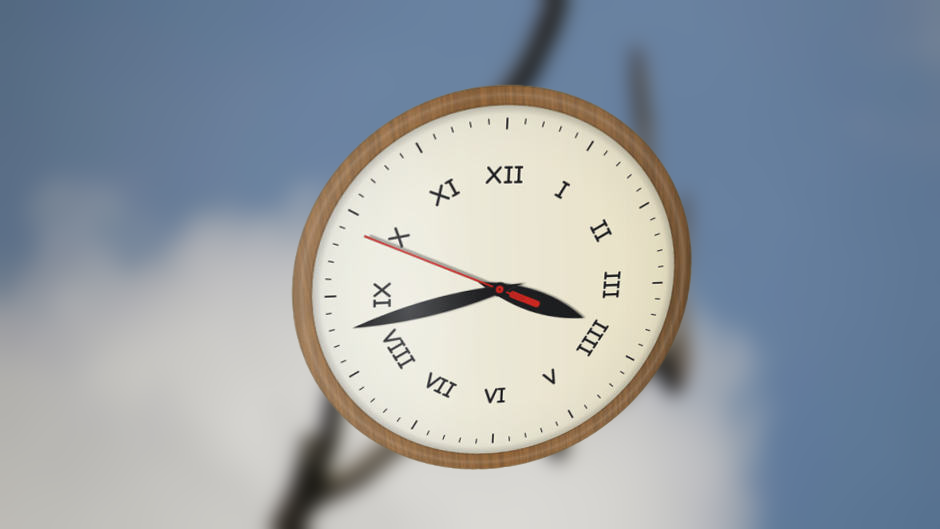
3:42:49
